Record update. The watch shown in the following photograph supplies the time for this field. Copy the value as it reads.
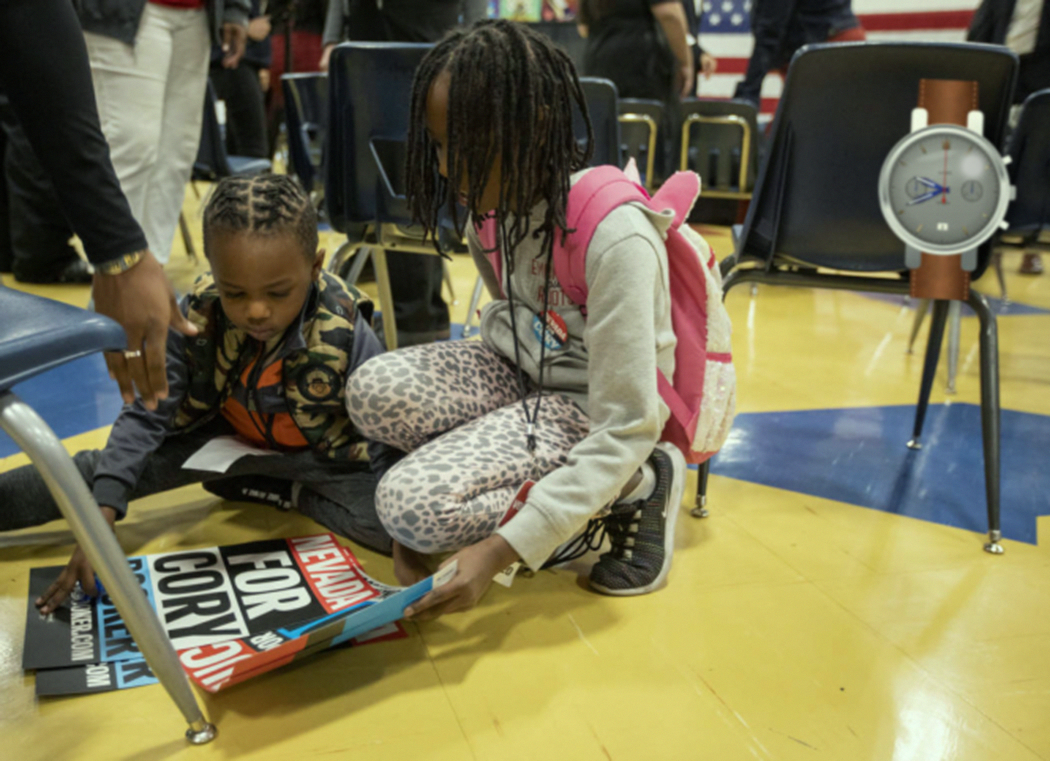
9:41
